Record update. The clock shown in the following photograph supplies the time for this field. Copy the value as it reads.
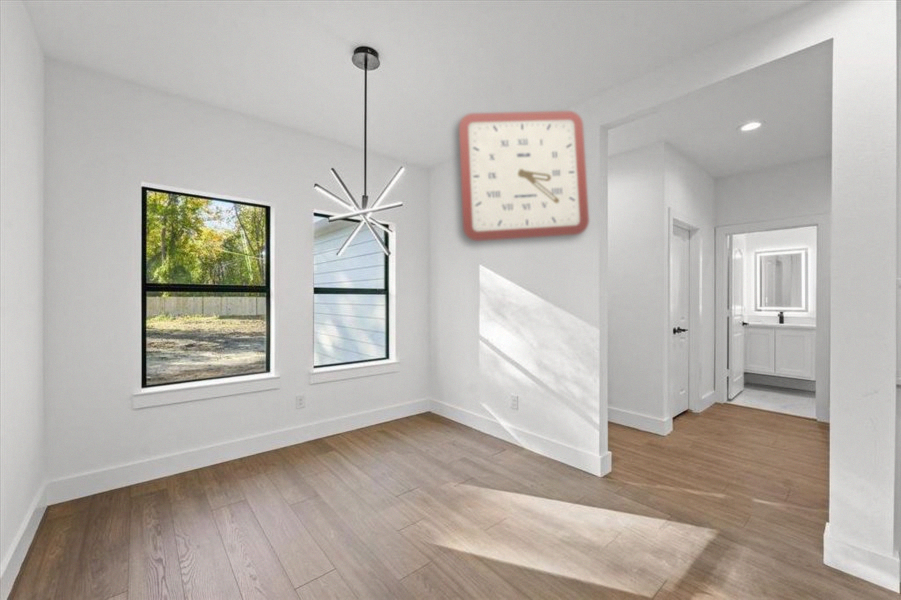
3:22
